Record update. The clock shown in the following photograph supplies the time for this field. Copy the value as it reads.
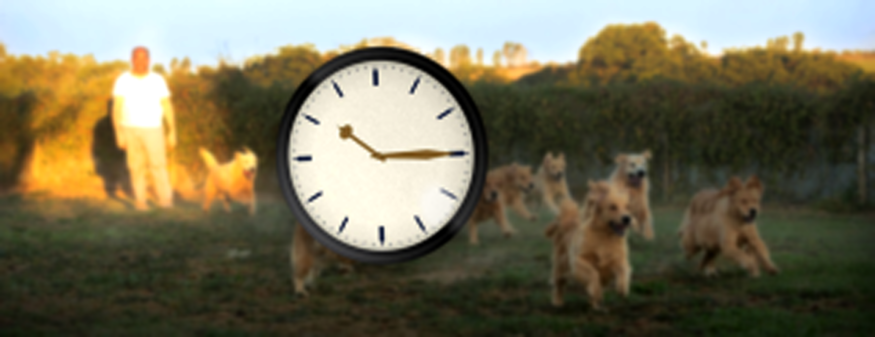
10:15
